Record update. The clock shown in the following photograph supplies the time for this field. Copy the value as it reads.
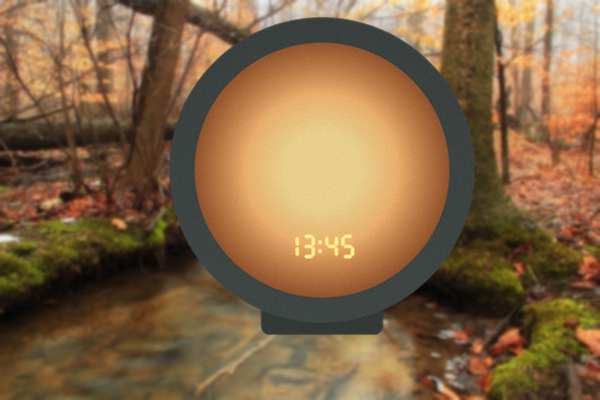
13:45
